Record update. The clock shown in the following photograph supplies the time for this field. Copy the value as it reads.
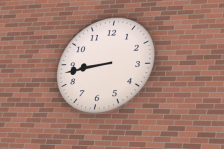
8:43
